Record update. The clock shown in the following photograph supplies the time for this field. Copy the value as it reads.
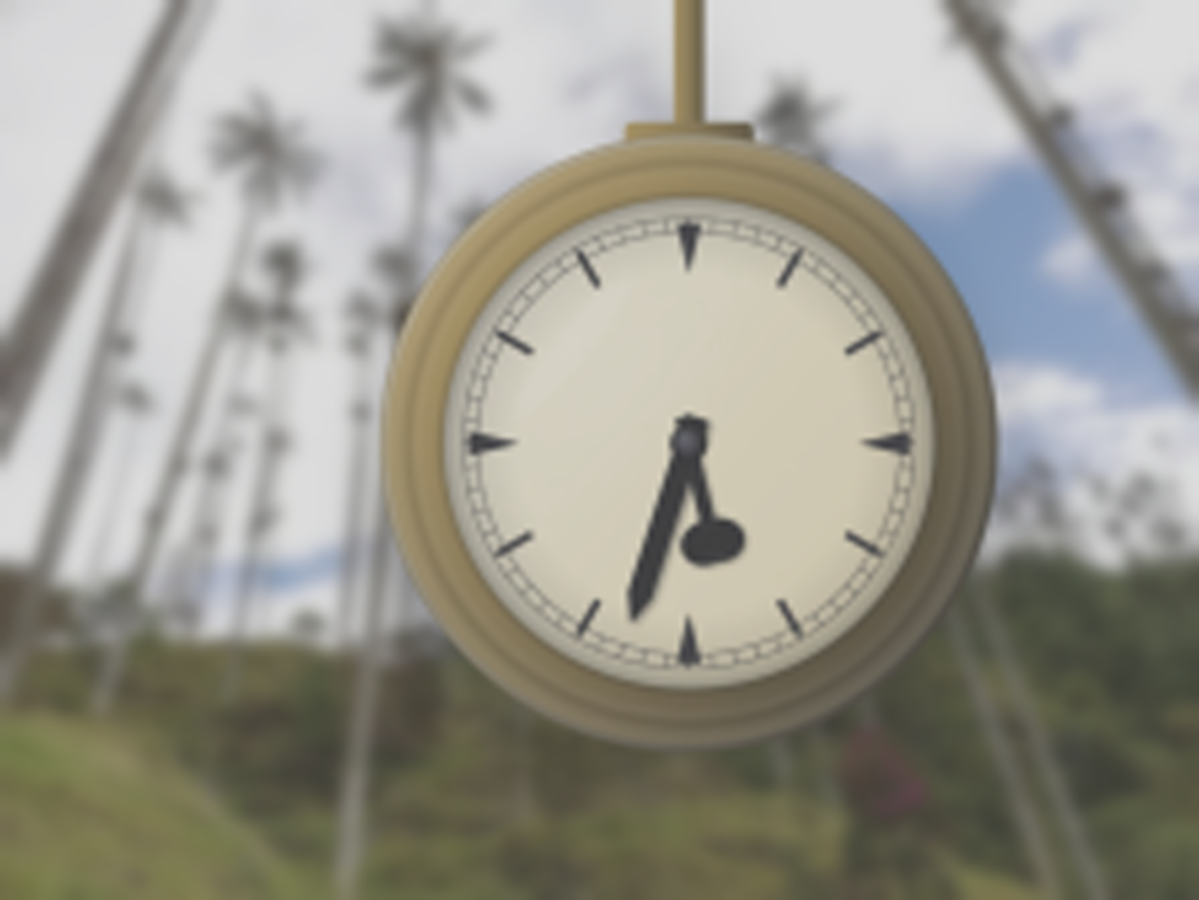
5:33
